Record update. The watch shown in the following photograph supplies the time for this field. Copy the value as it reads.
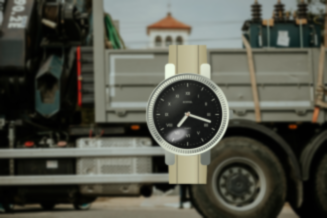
7:18
